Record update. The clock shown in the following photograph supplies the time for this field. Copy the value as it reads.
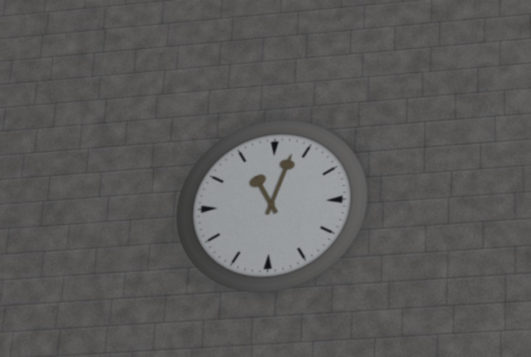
11:03
